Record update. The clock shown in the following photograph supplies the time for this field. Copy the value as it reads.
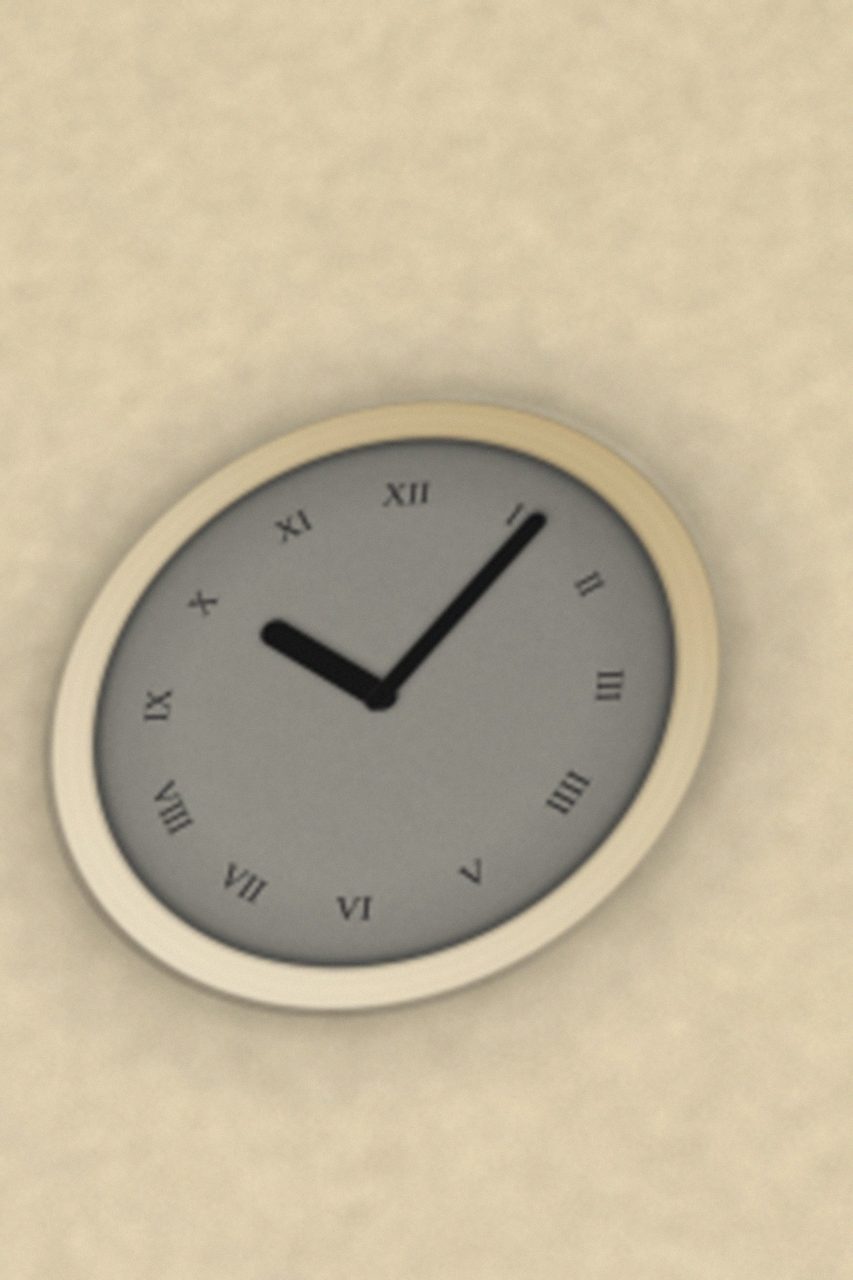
10:06
